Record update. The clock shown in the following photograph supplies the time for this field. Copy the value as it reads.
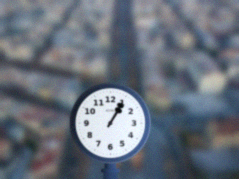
1:05
